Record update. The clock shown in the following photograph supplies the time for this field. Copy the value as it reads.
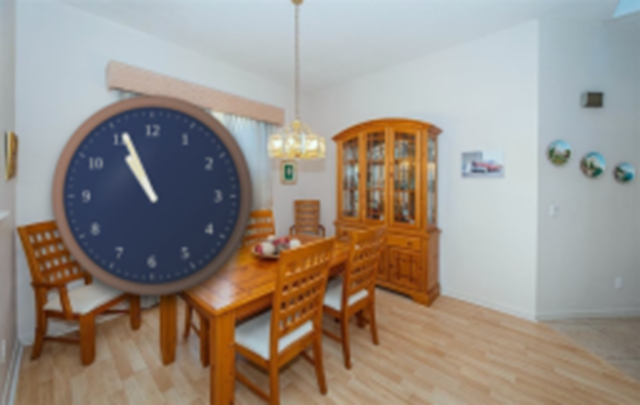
10:56
